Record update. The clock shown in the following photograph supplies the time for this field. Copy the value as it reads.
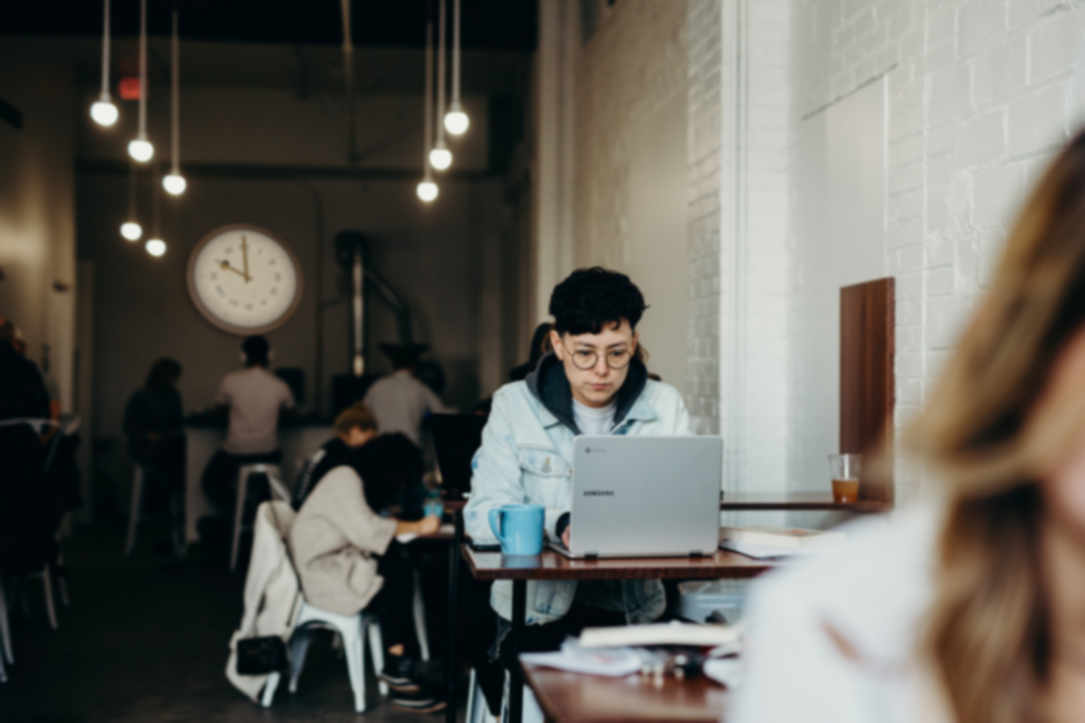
10:00
